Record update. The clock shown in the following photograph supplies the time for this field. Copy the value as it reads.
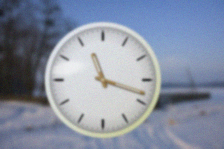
11:18
